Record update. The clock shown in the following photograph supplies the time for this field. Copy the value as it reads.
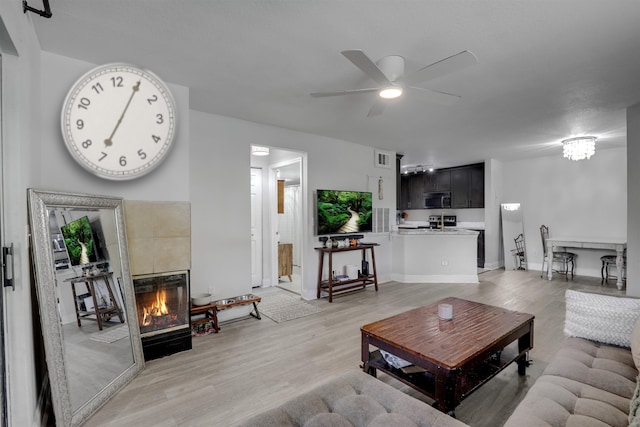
7:05
